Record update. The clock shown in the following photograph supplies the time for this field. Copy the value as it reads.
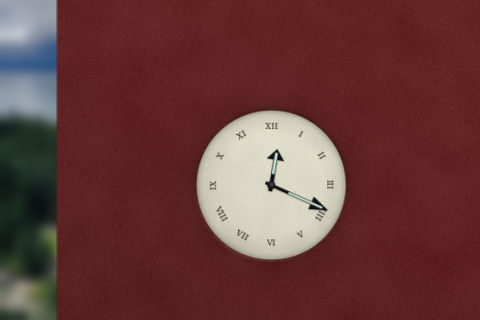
12:19
